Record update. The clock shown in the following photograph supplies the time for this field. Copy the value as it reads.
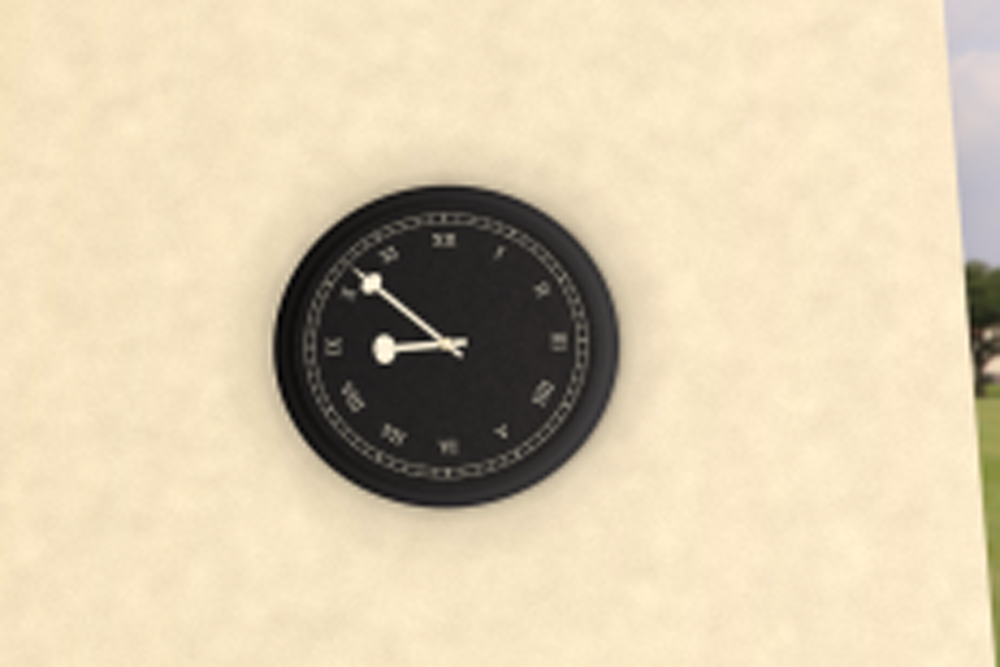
8:52
